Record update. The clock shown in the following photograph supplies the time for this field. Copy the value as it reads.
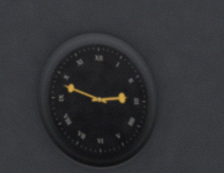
2:48
